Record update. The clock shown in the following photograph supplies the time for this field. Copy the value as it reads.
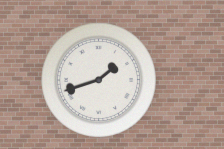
1:42
